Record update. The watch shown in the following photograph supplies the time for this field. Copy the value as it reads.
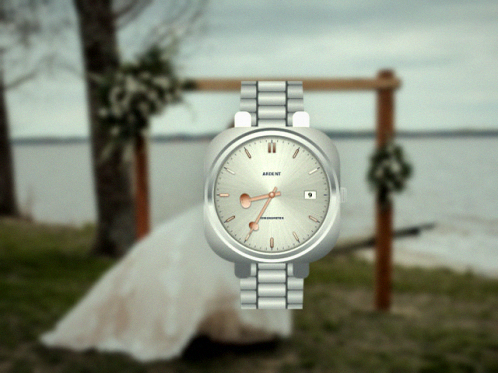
8:35
